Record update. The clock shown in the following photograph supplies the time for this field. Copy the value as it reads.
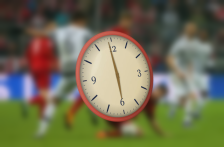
5:59
